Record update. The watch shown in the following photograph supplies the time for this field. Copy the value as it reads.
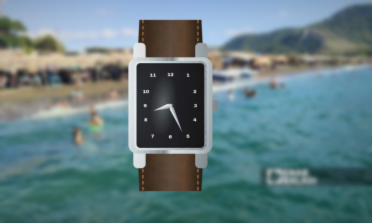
8:26
